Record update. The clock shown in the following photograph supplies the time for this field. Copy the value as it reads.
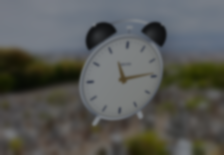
11:14
